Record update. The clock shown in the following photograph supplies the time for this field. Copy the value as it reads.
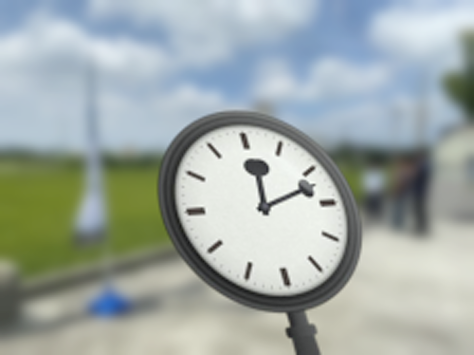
12:12
